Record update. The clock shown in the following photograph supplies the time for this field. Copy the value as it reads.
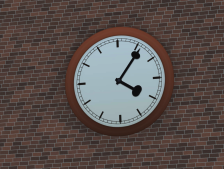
4:06
